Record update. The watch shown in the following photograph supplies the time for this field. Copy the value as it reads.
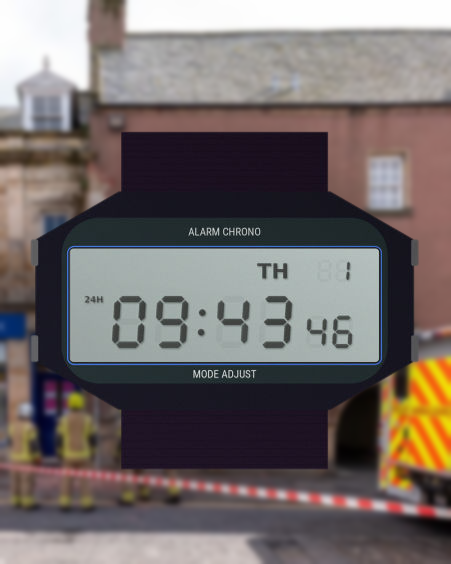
9:43:46
